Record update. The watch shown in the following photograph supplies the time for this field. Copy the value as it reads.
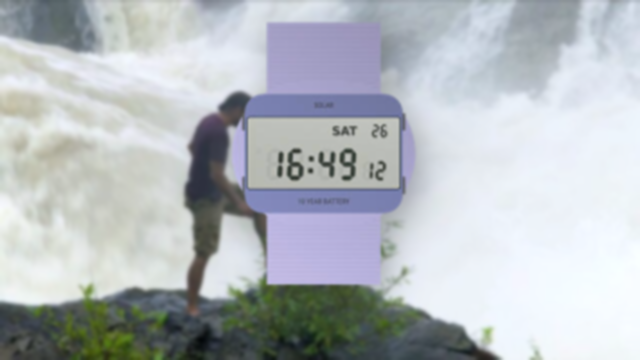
16:49:12
